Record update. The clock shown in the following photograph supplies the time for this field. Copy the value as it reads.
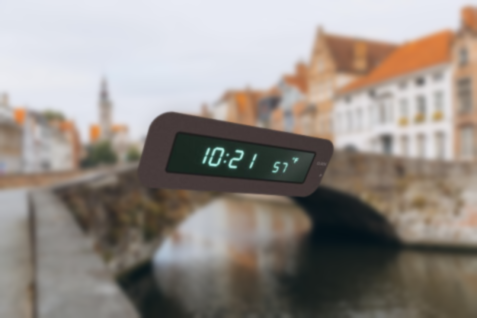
10:21
